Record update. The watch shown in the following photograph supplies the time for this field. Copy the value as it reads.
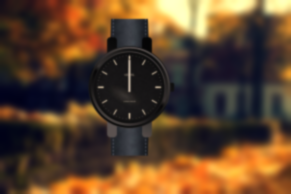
12:00
